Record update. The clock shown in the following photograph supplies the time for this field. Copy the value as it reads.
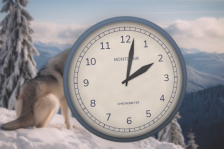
2:02
